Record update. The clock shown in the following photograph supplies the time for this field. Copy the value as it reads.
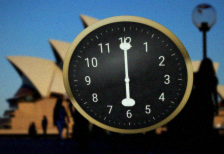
6:00
